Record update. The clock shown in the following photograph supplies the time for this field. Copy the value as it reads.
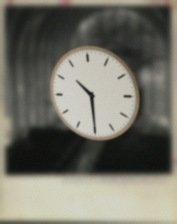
10:30
